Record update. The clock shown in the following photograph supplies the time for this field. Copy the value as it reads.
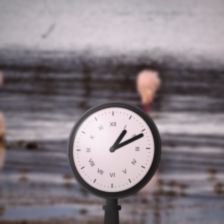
1:11
